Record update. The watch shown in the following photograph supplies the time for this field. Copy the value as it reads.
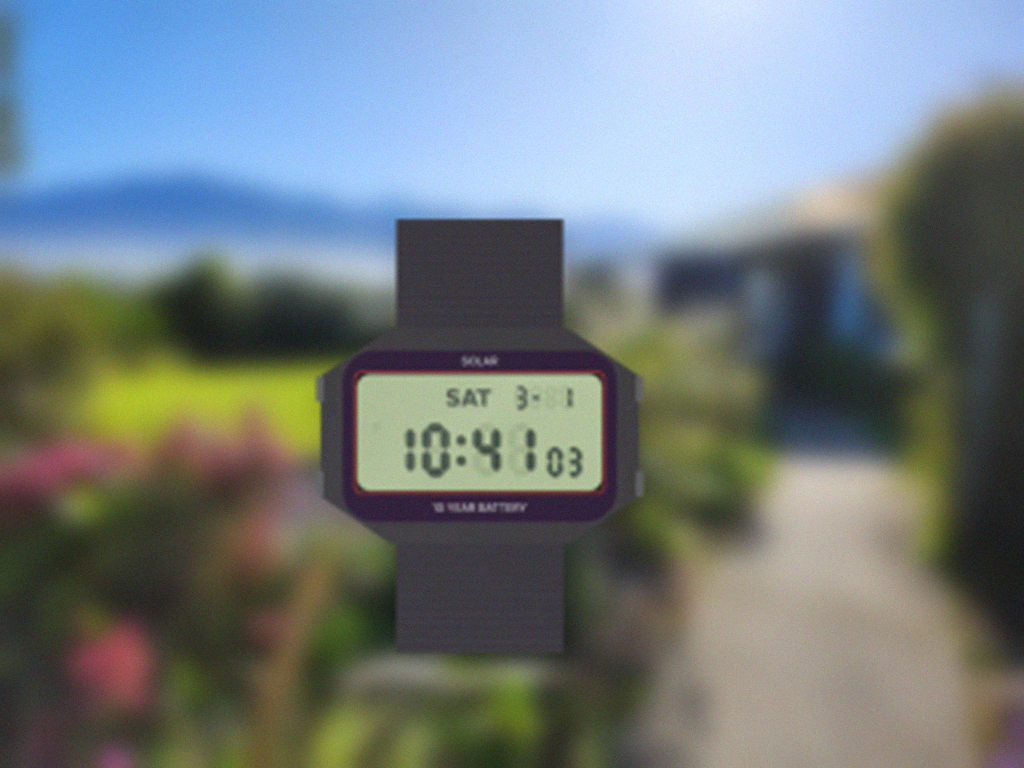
10:41:03
